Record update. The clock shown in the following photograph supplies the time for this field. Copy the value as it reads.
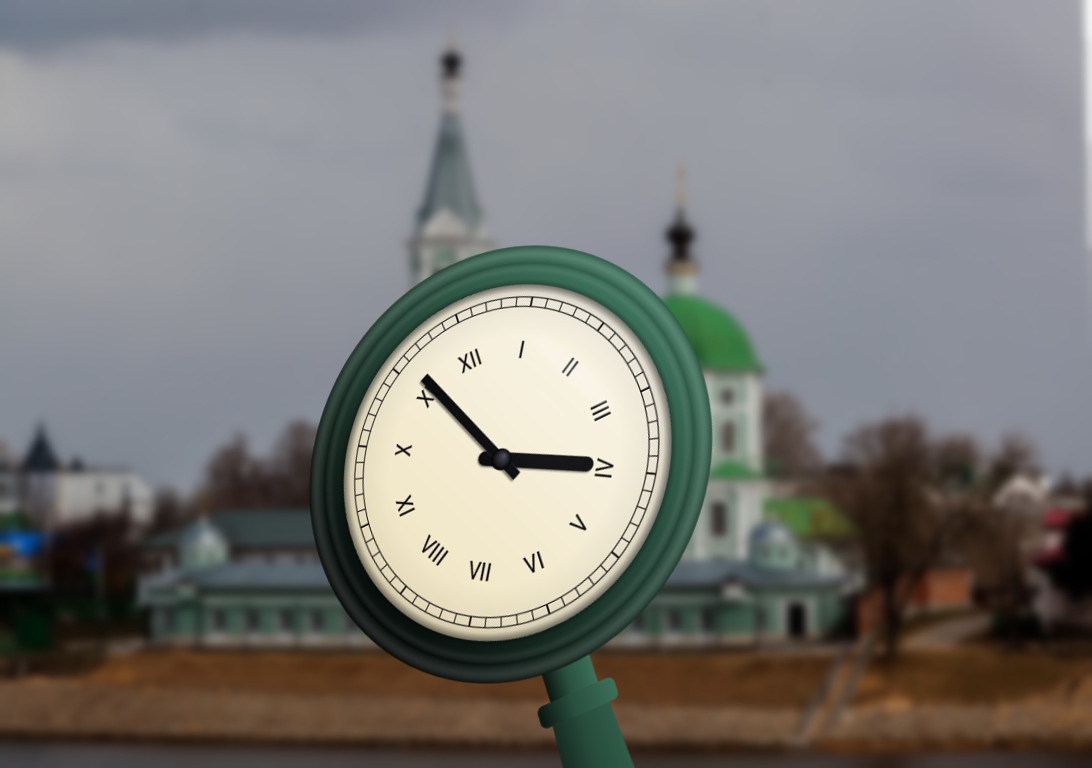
3:56
